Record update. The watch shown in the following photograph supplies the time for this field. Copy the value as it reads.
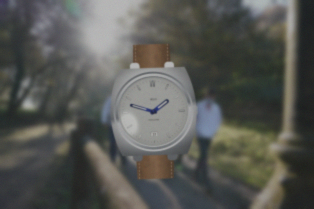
1:48
